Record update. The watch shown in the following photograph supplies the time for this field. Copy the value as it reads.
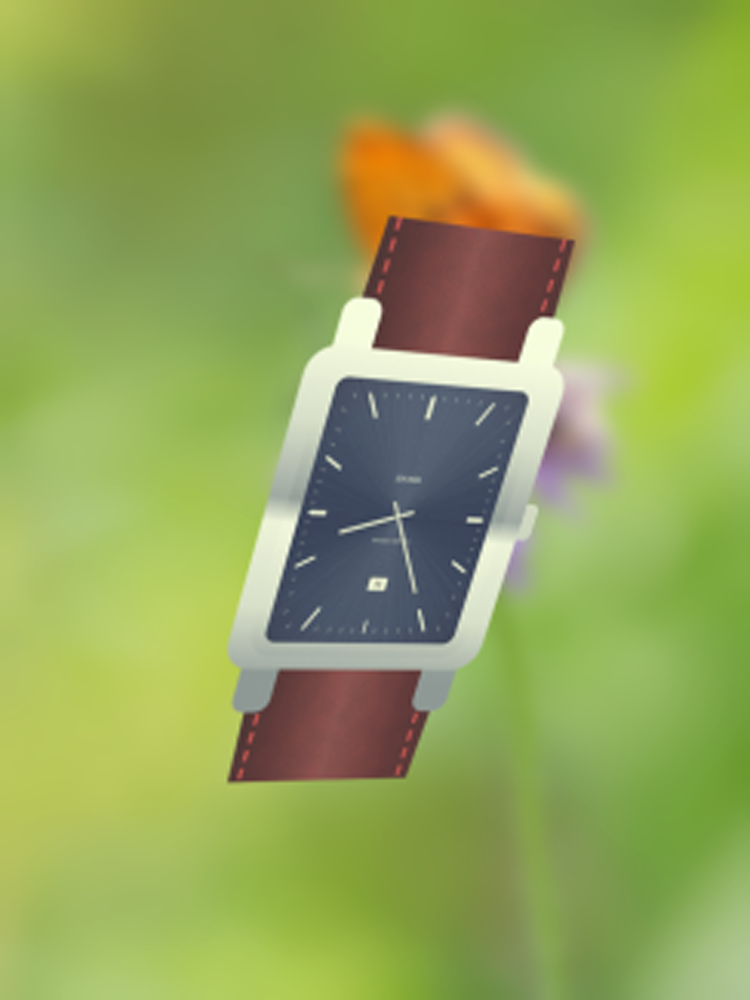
8:25
